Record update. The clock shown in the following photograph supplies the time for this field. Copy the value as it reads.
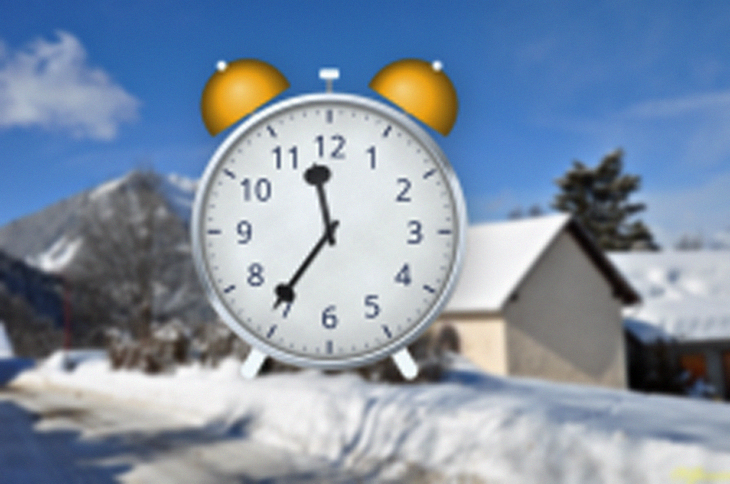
11:36
